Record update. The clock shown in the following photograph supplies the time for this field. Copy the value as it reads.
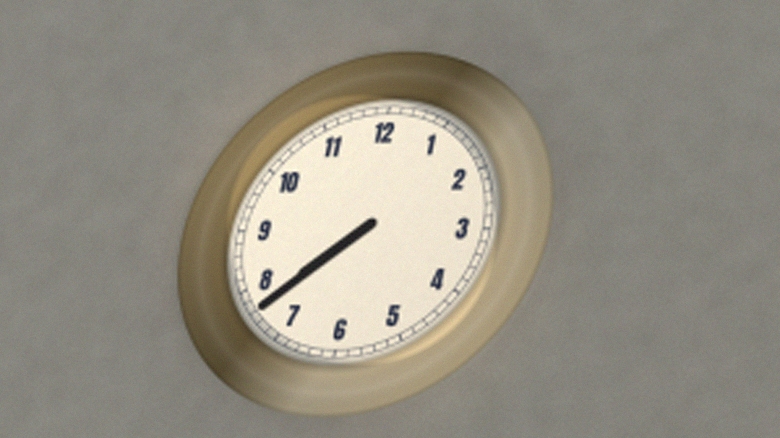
7:38
